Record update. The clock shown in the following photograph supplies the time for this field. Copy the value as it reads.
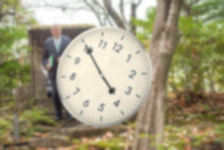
3:50
